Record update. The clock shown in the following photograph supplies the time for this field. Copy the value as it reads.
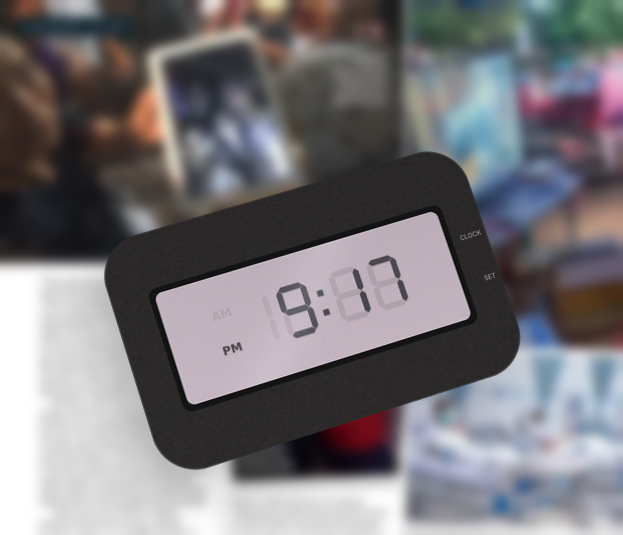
9:17
